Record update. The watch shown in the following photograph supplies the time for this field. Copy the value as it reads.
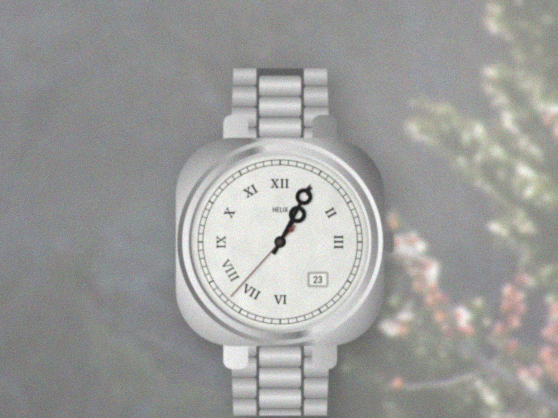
1:04:37
